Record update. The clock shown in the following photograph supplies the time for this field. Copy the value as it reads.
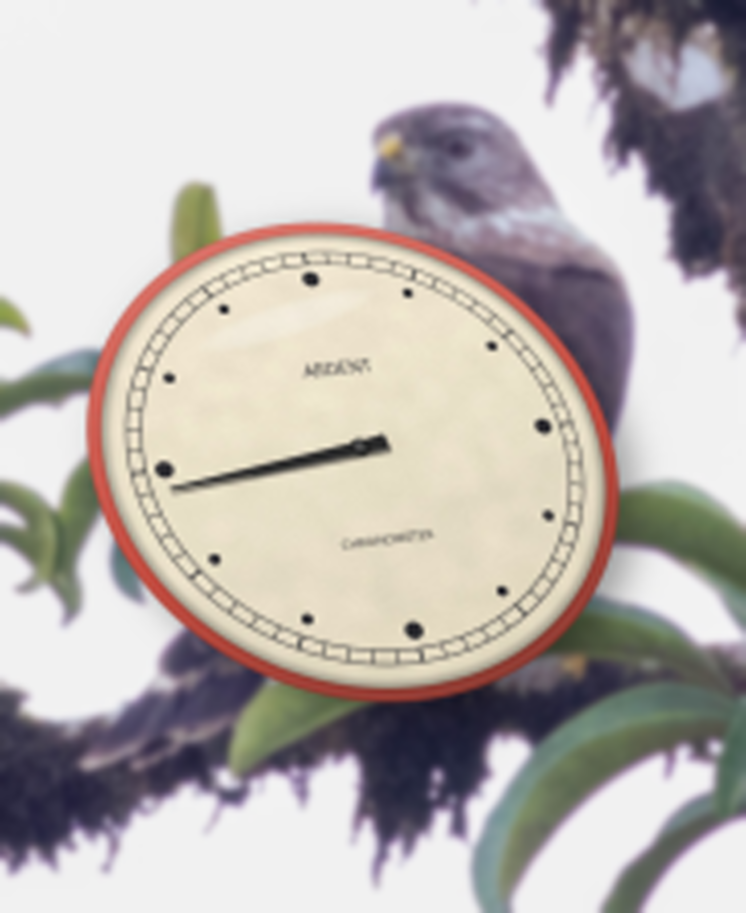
8:44
